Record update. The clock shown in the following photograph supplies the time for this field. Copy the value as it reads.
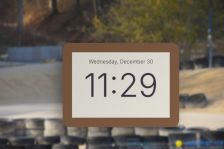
11:29
